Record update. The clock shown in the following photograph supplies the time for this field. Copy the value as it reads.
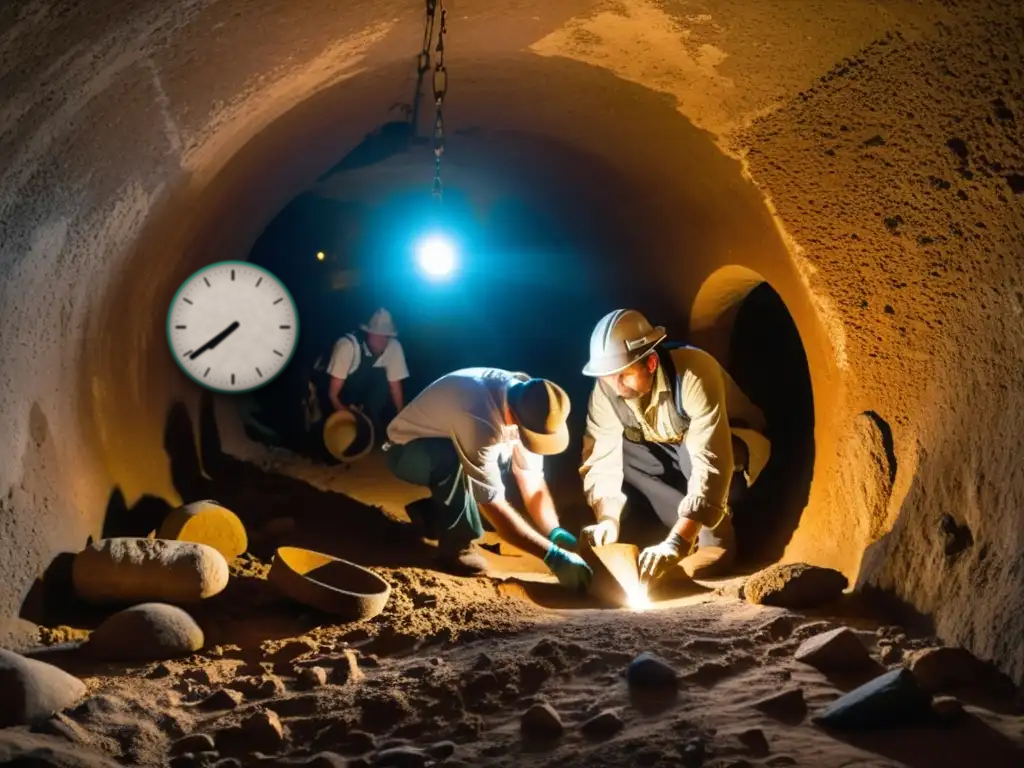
7:39
